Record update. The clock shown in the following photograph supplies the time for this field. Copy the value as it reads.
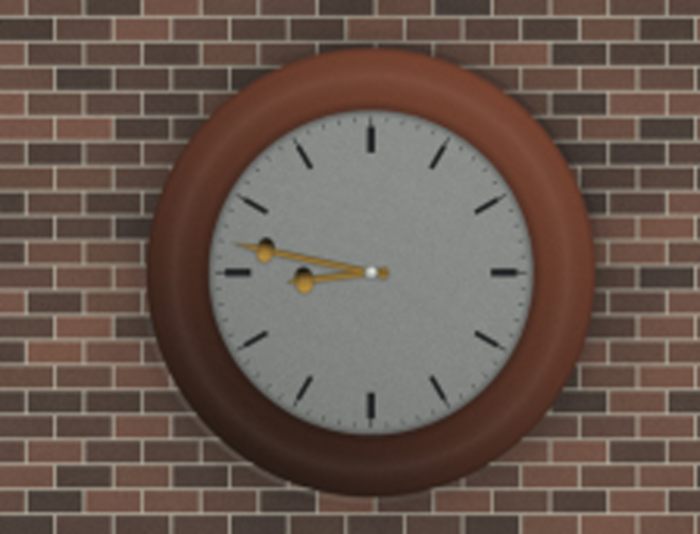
8:47
